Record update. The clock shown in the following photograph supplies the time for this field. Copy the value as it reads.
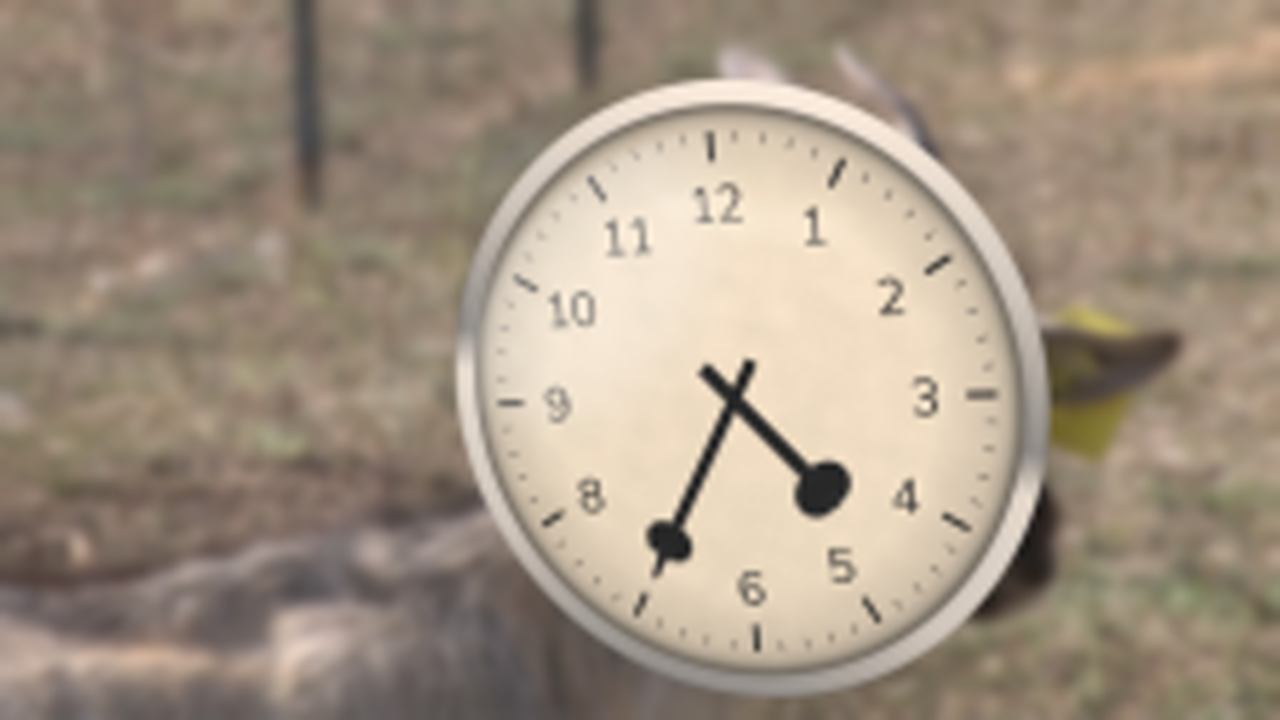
4:35
